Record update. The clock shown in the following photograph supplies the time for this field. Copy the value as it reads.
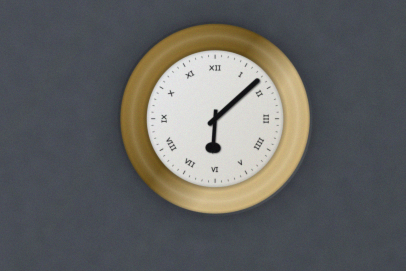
6:08
